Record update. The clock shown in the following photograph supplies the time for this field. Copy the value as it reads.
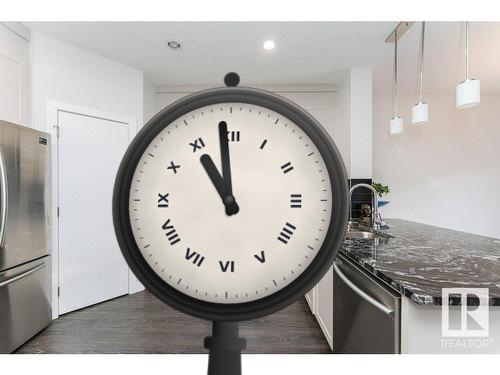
10:59
